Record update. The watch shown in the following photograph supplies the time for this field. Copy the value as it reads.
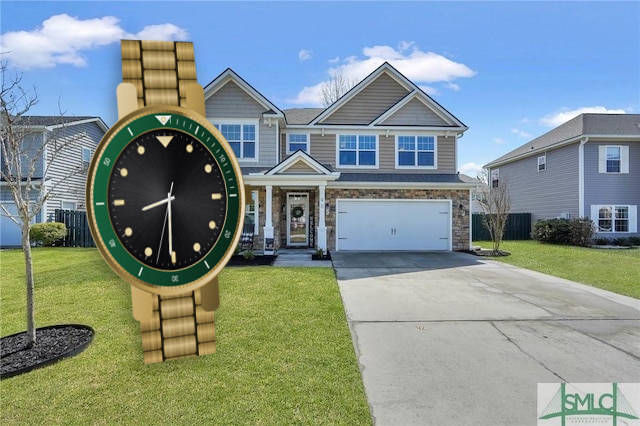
8:30:33
